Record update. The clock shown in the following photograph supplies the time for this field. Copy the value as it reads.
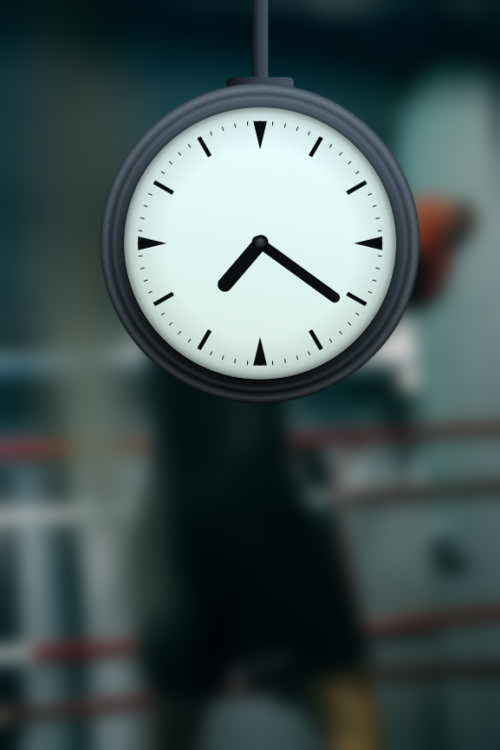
7:21
